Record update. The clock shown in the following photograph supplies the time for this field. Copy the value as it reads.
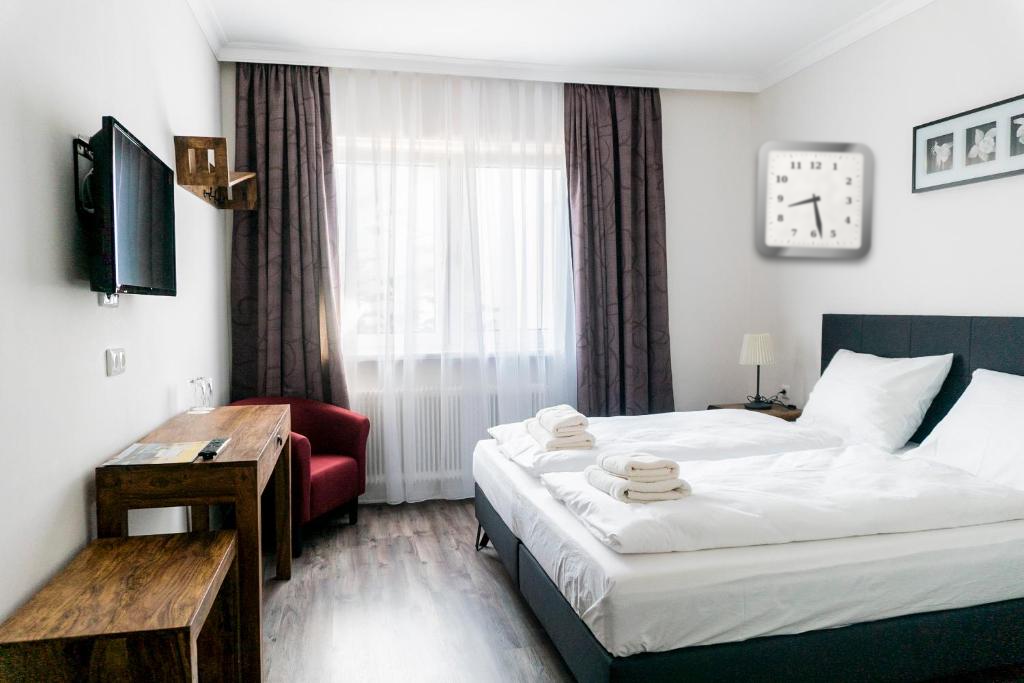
8:28
